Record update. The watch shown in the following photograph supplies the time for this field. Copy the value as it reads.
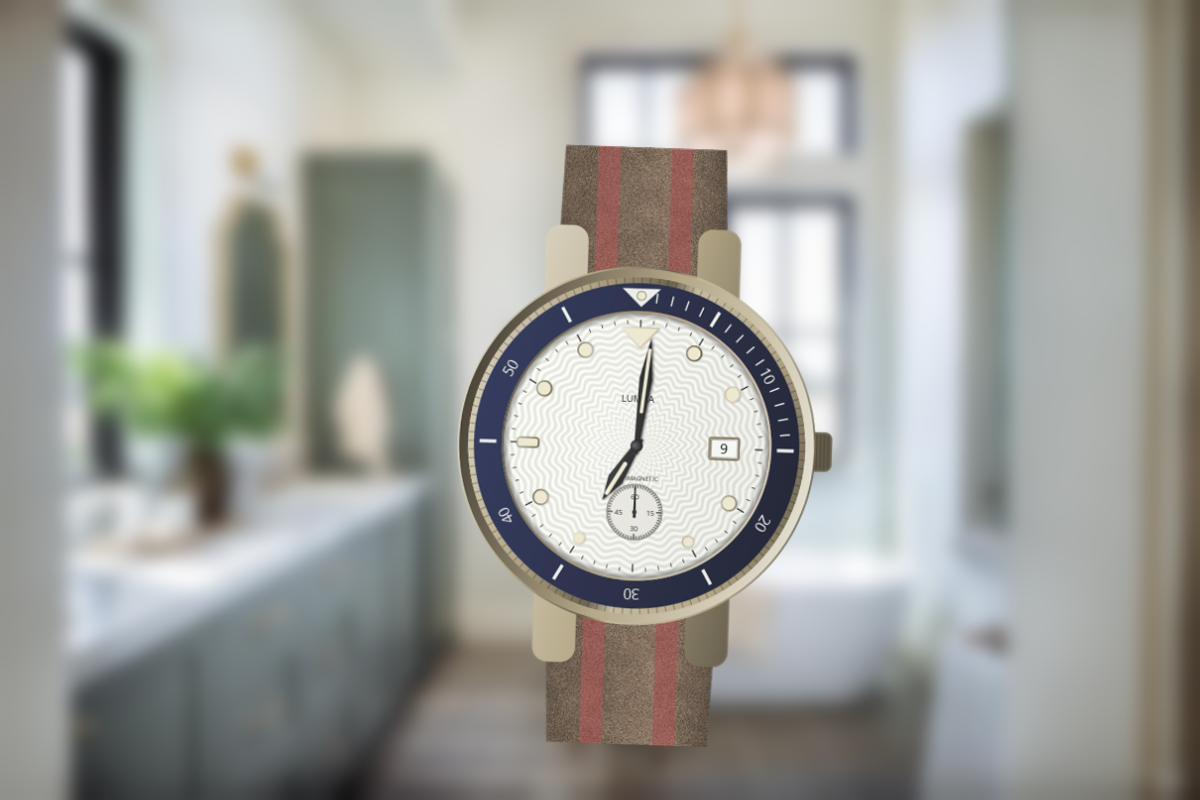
7:01
